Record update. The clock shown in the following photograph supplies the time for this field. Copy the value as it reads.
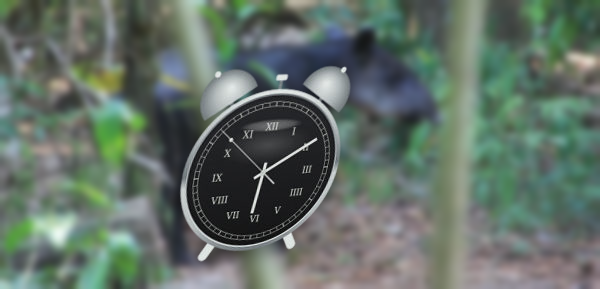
6:09:52
